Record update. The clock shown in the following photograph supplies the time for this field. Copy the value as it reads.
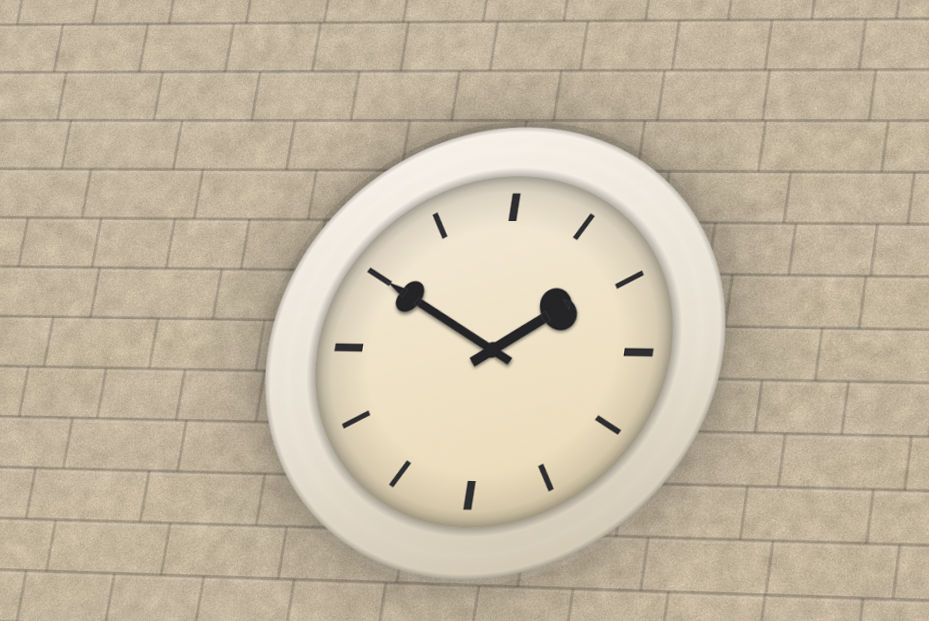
1:50
